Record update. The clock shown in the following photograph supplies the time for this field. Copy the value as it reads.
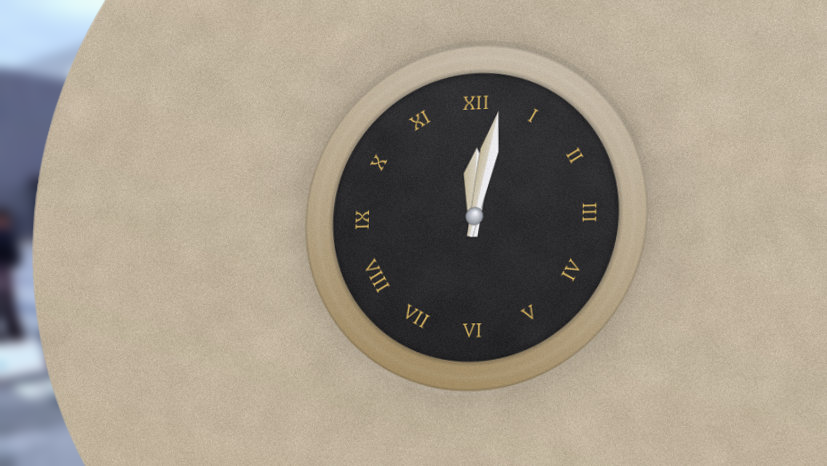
12:02
